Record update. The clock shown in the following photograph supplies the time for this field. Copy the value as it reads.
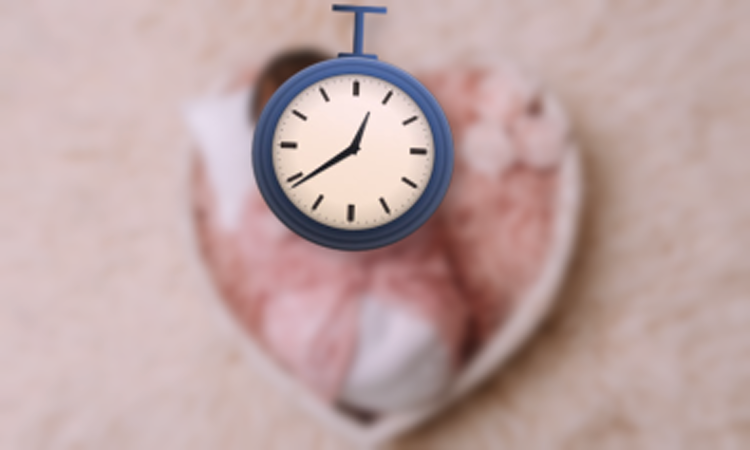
12:39
